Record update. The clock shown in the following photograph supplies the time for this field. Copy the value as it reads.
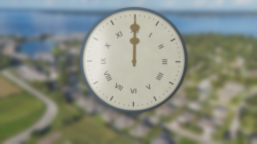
12:00
